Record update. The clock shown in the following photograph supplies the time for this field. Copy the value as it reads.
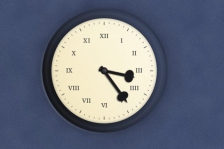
3:24
